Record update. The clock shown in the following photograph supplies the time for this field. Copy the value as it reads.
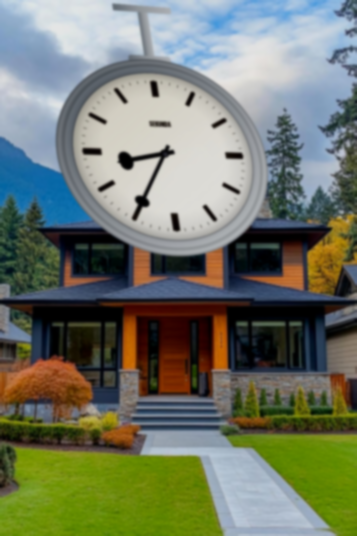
8:35
